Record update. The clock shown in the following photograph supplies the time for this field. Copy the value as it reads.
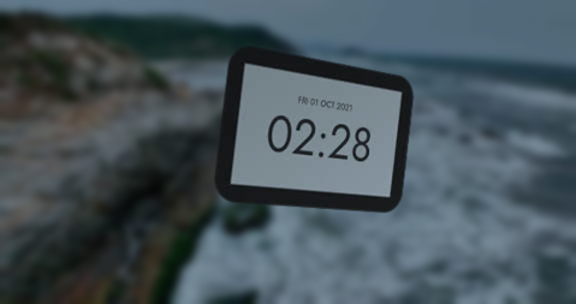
2:28
